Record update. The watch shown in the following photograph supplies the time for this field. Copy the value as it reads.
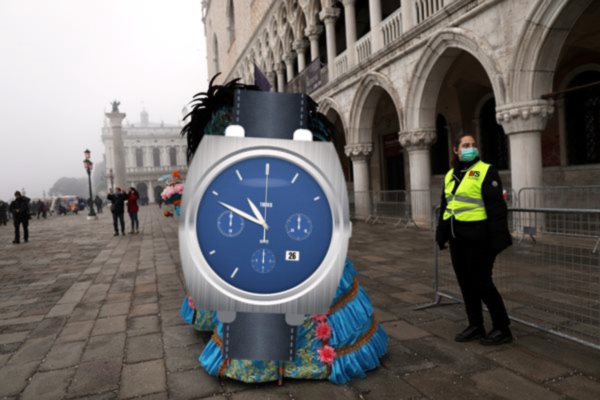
10:49
